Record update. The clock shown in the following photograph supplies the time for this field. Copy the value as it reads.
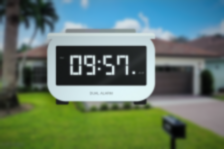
9:57
